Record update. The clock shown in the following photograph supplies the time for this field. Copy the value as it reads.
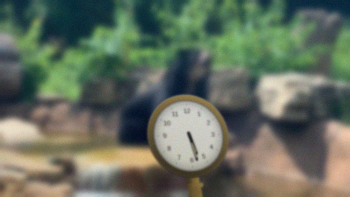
5:28
